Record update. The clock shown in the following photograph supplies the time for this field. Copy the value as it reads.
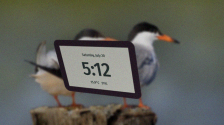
5:12
